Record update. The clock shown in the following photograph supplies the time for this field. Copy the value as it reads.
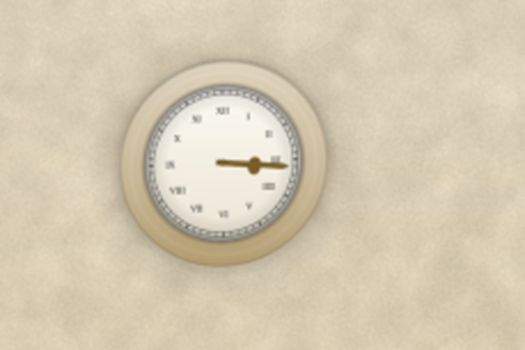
3:16
